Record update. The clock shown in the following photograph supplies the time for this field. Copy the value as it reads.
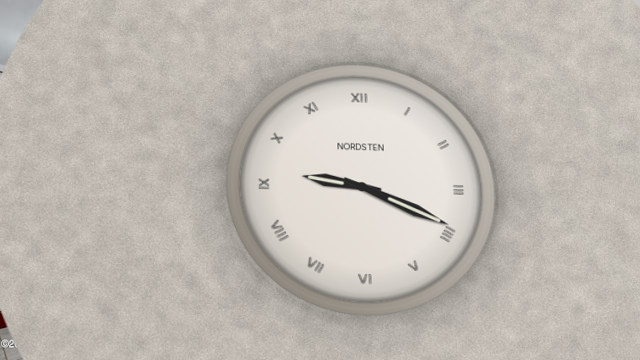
9:19
